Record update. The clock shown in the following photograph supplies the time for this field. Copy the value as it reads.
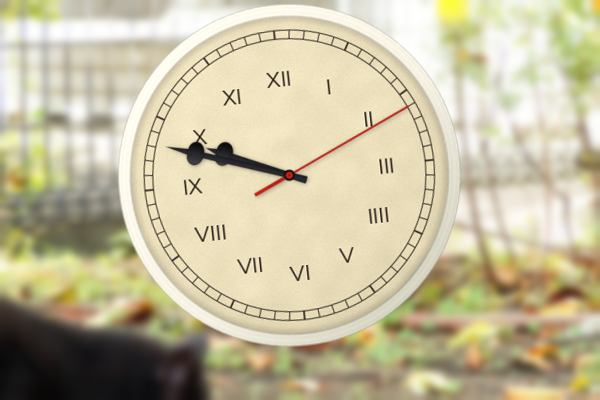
9:48:11
